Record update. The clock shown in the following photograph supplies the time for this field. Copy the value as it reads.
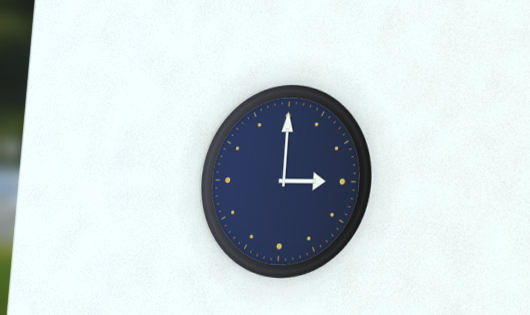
3:00
